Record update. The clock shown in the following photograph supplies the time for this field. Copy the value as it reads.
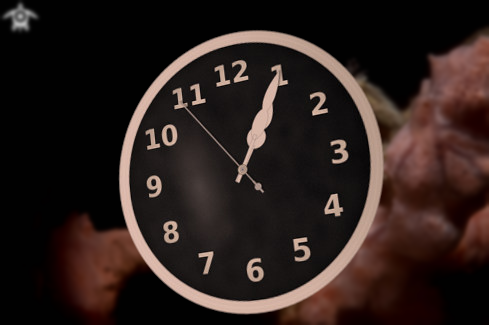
1:04:54
